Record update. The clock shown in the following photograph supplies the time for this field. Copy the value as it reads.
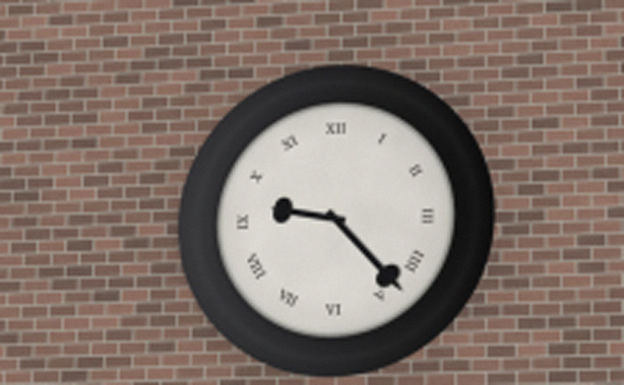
9:23
